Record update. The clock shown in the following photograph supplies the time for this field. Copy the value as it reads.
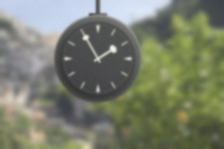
1:55
